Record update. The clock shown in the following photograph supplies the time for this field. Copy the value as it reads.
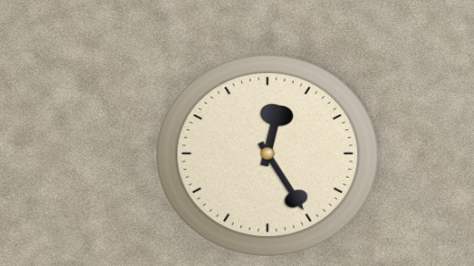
12:25
